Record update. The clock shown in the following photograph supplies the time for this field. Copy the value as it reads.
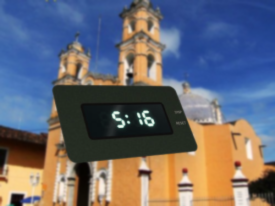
5:16
